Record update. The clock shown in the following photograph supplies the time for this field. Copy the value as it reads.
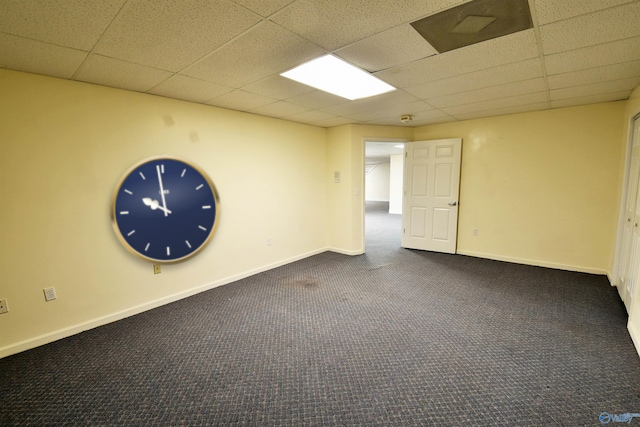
9:59
